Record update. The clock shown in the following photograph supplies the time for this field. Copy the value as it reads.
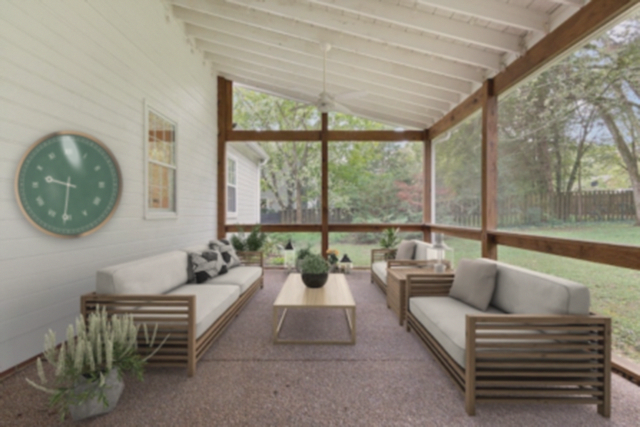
9:31
